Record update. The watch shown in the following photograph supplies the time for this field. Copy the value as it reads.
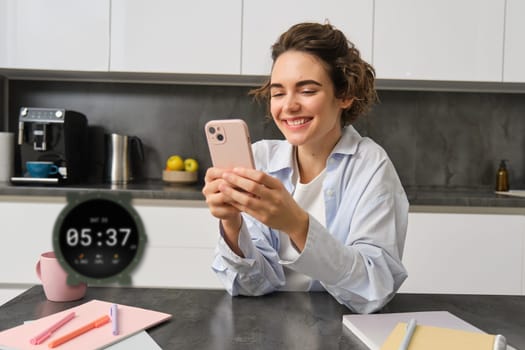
5:37
